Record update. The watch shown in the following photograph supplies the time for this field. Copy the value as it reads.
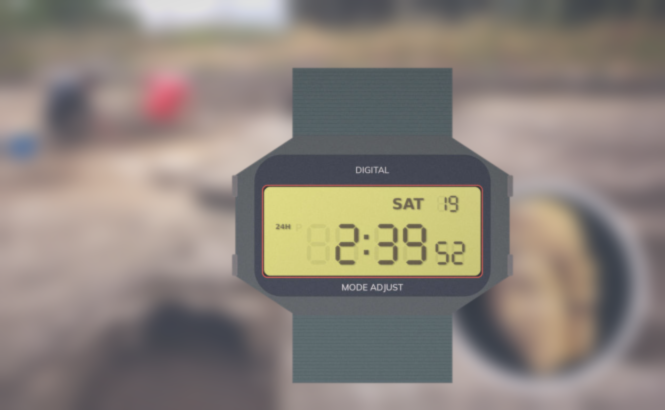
2:39:52
